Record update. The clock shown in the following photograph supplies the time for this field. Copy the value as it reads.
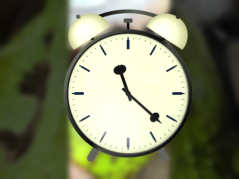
11:22
